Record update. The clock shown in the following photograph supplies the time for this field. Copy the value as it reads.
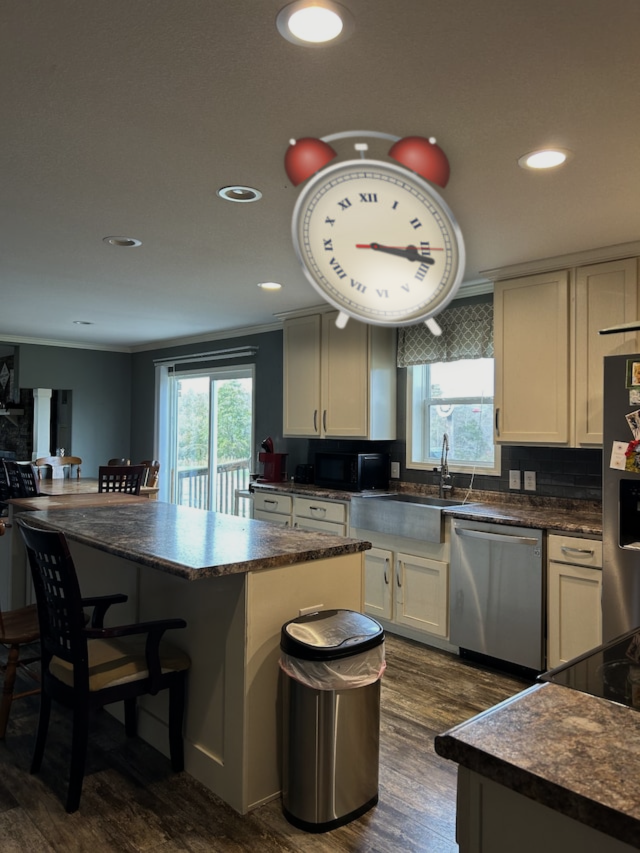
3:17:15
